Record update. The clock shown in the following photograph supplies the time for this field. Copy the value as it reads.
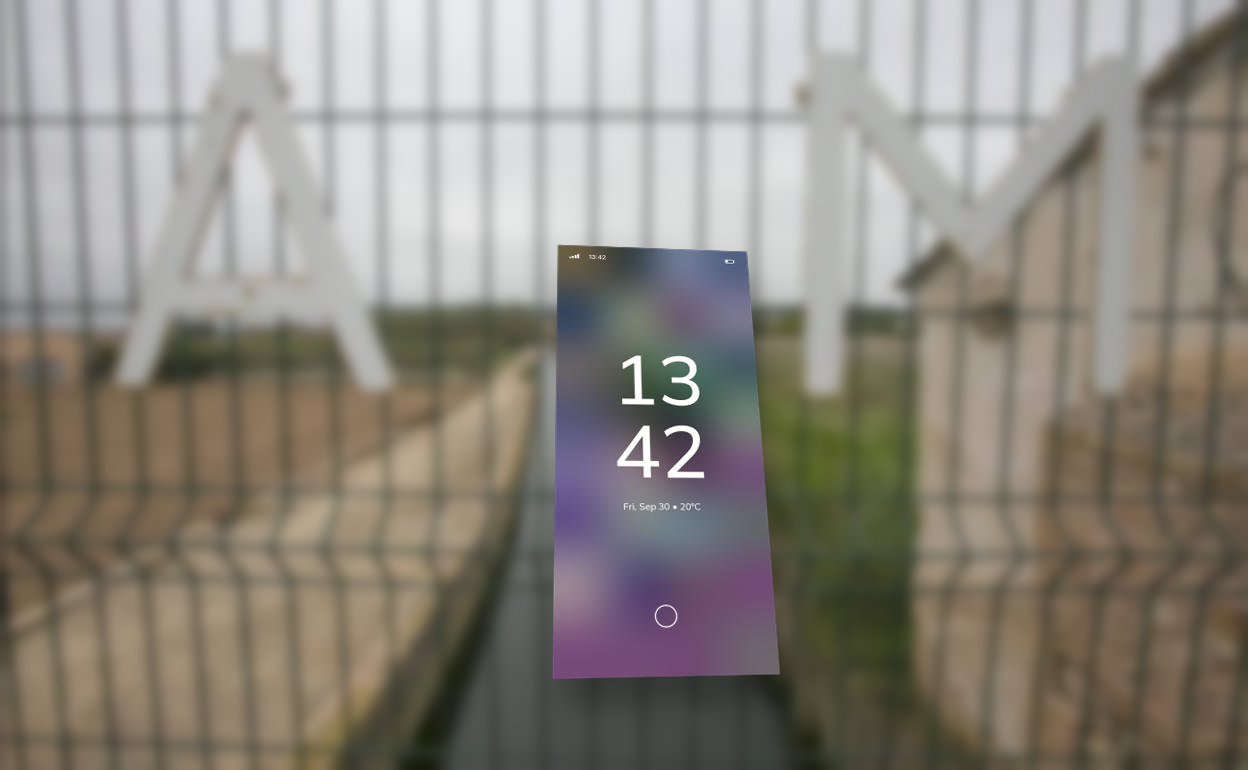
13:42
